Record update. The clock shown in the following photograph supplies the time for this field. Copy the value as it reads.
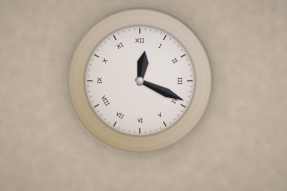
12:19
